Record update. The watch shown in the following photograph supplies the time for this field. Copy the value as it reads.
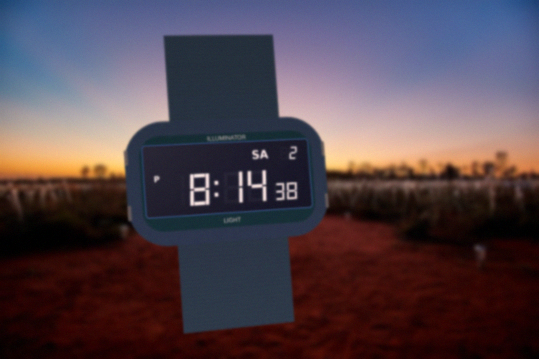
8:14:38
